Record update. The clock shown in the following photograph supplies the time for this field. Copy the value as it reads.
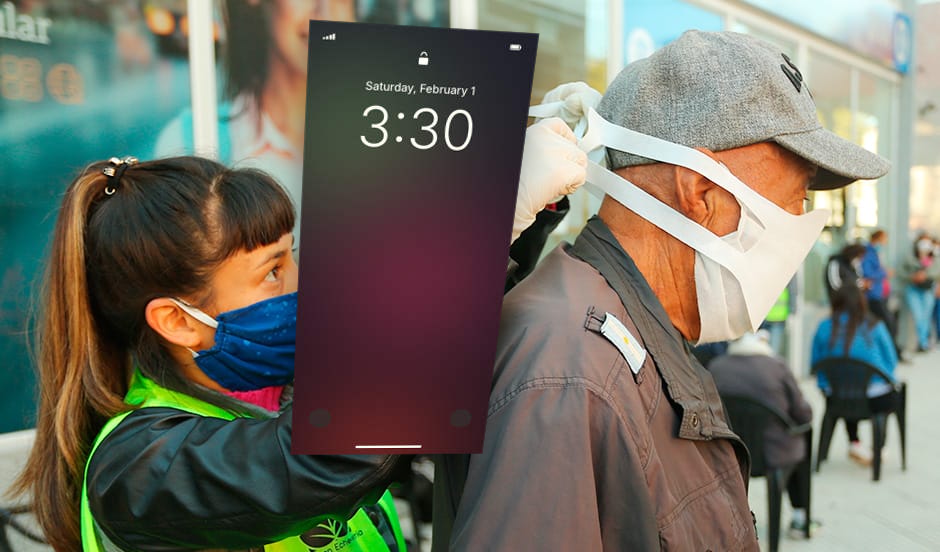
3:30
